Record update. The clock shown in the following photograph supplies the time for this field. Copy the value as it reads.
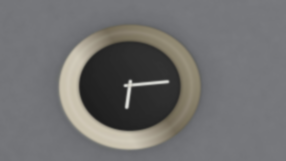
6:14
